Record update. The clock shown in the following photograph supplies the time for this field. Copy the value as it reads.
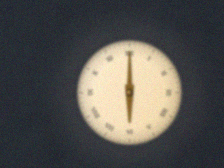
6:00
